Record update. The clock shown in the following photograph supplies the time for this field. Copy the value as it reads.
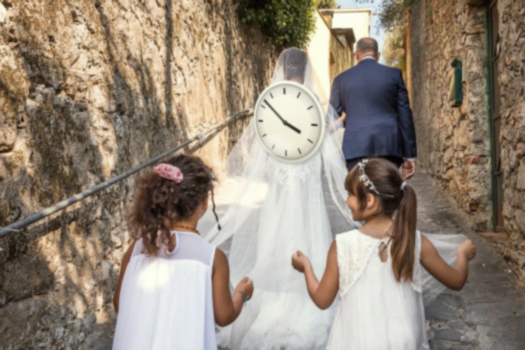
3:52
